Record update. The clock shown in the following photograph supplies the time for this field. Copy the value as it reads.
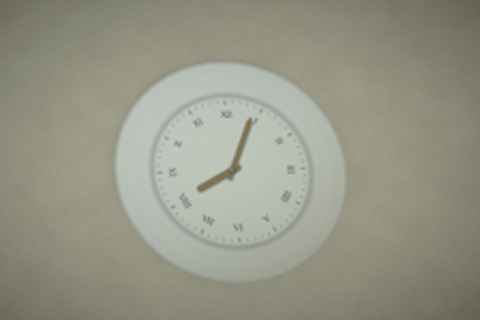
8:04
